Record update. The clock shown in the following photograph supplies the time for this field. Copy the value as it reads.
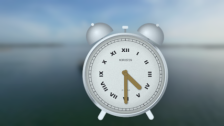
4:30
